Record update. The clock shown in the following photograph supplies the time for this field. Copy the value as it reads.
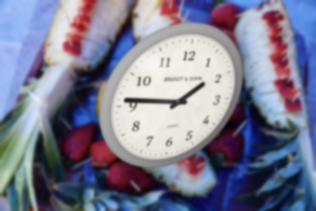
1:46
